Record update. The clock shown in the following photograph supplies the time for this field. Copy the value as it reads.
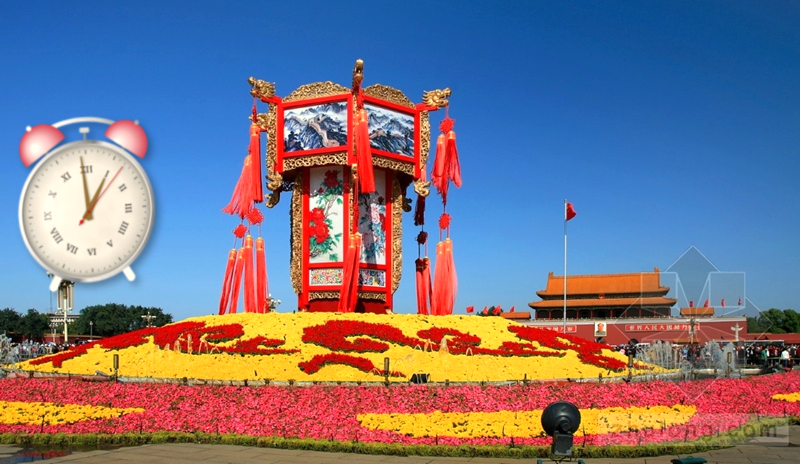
12:59:07
